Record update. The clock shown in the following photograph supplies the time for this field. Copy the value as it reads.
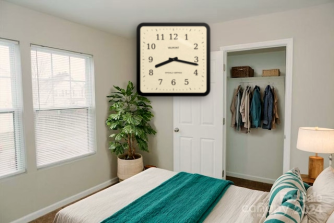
8:17
